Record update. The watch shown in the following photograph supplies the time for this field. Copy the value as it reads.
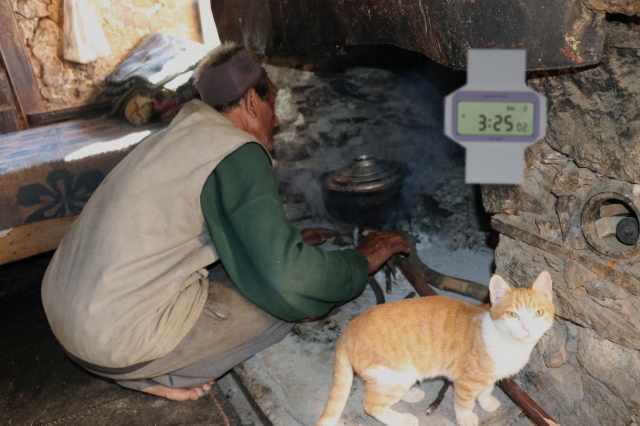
3:25
